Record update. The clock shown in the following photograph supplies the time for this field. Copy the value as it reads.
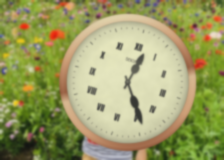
12:24
